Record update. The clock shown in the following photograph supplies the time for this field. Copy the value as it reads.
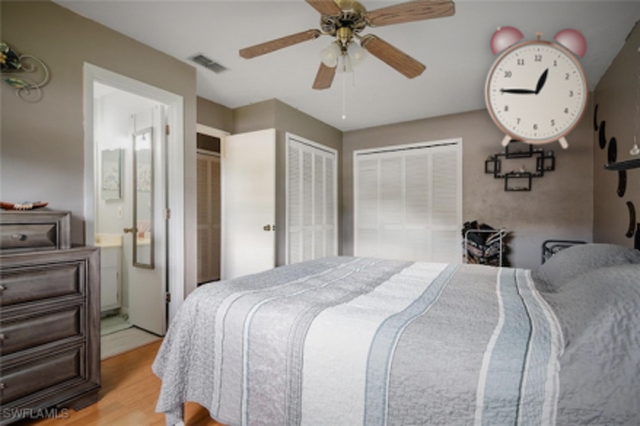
12:45
